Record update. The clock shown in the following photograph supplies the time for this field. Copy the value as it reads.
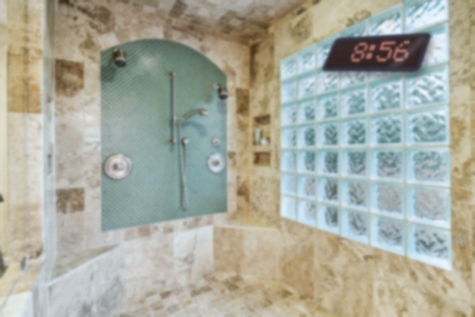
8:56
